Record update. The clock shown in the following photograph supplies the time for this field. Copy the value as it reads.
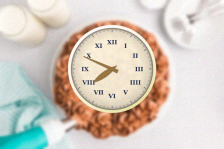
7:49
